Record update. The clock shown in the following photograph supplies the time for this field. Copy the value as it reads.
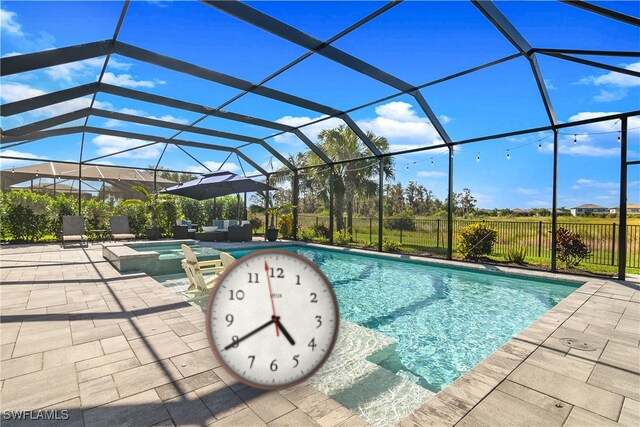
4:39:58
